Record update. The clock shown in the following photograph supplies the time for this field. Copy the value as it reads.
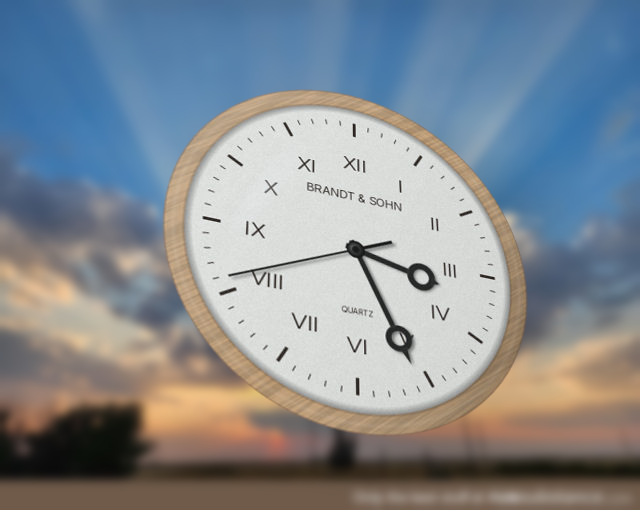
3:25:41
